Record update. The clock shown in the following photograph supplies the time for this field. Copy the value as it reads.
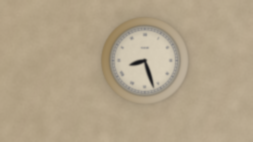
8:27
